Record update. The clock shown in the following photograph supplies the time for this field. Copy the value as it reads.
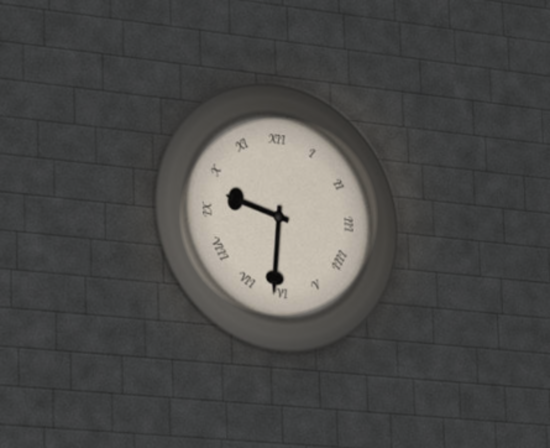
9:31
